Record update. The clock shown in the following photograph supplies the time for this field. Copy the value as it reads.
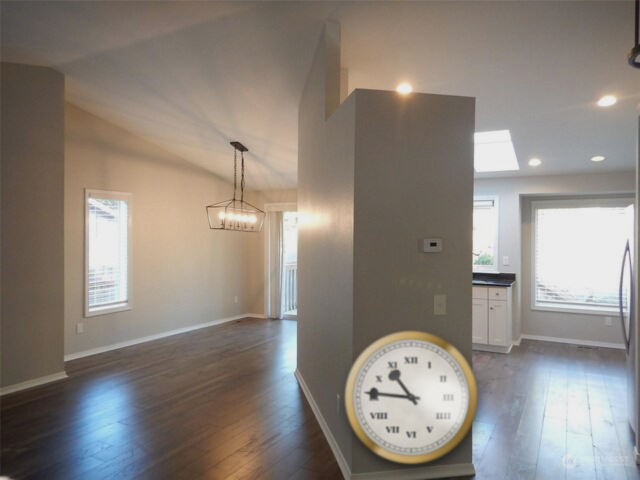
10:46
